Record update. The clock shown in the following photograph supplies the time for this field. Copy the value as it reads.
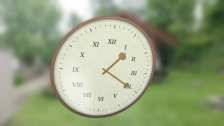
1:20
